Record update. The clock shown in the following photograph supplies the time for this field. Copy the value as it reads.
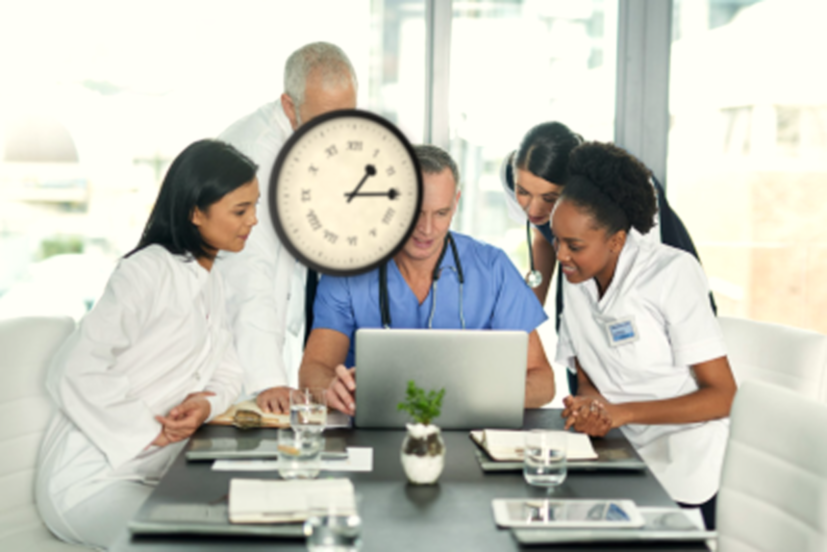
1:15
